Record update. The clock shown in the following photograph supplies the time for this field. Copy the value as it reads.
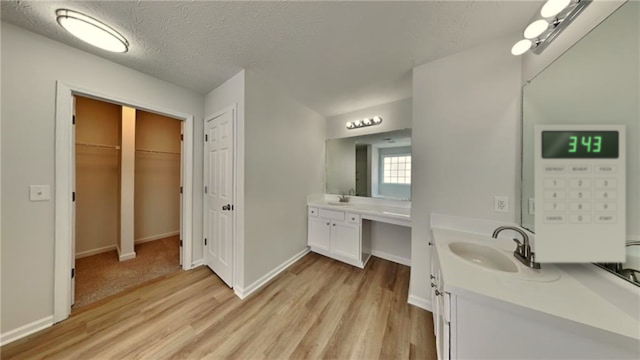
3:43
